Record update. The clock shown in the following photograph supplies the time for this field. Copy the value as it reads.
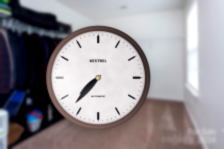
7:37
